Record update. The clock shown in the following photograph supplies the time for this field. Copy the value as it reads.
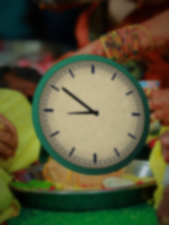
8:51
